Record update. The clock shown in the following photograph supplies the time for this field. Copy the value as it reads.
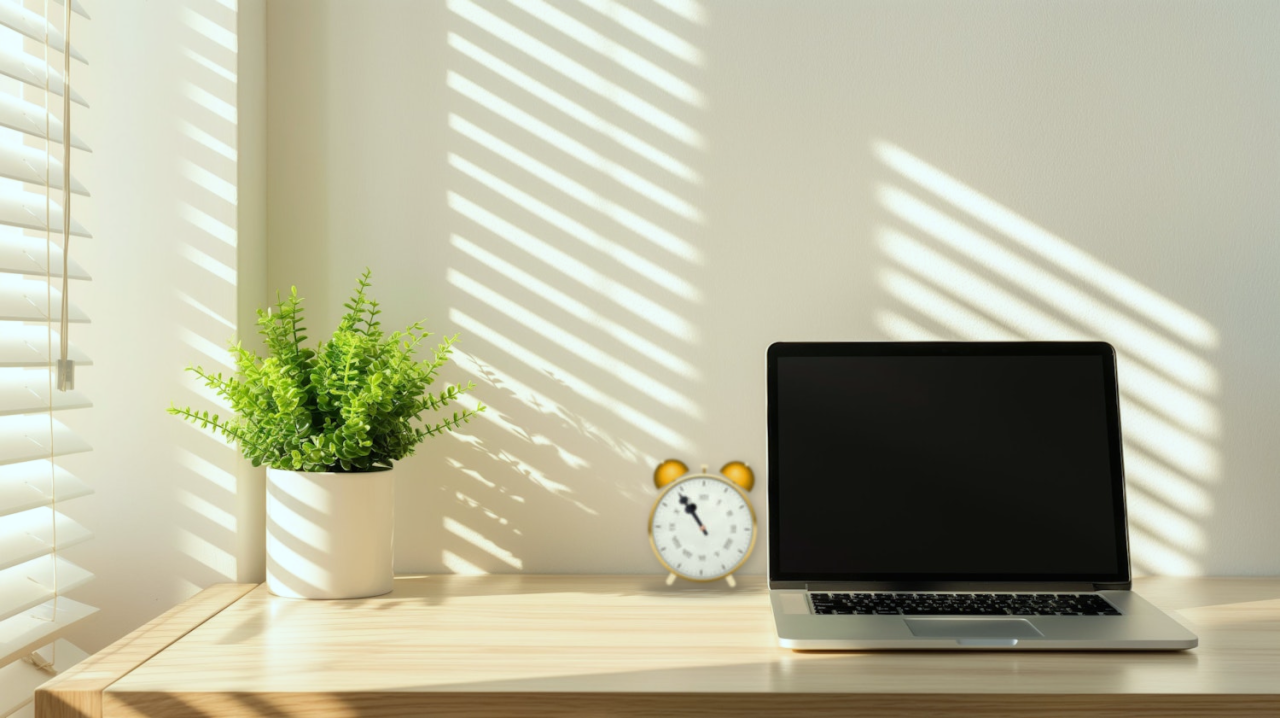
10:54
